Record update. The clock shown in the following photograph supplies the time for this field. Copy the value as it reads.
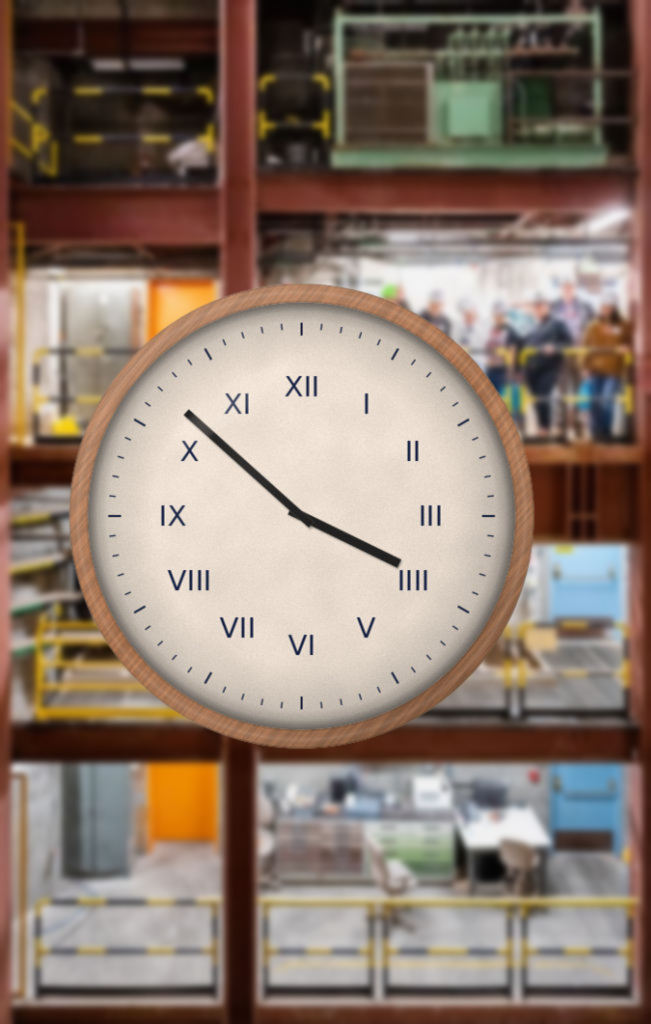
3:52
